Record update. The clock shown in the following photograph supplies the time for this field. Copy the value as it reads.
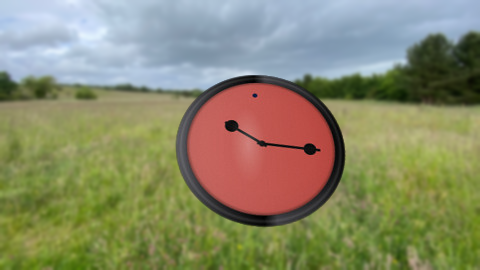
10:17
